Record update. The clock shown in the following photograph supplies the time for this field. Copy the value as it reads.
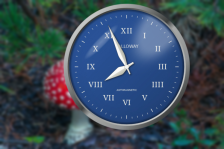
7:56
